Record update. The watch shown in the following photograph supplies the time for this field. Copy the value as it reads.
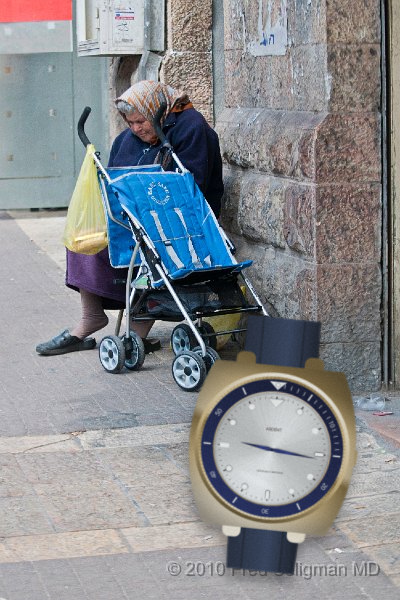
9:16
